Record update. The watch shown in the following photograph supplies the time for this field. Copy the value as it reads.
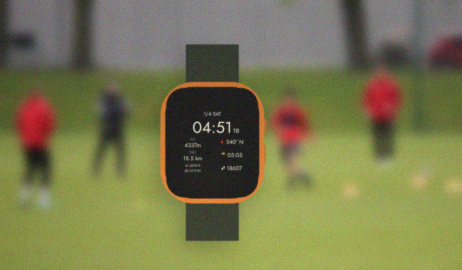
4:51
